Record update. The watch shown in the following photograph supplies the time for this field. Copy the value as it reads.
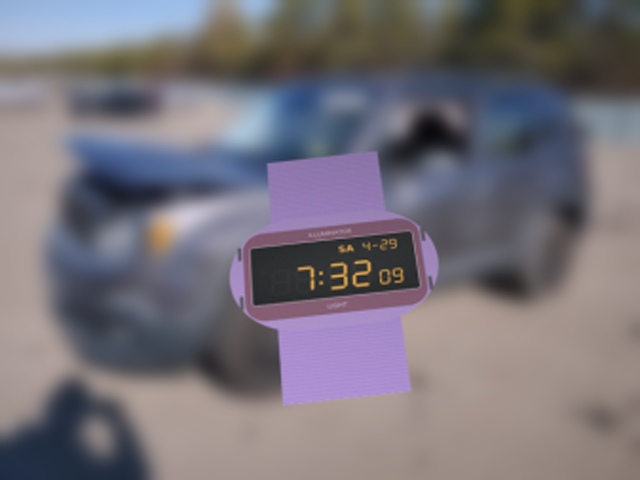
7:32:09
